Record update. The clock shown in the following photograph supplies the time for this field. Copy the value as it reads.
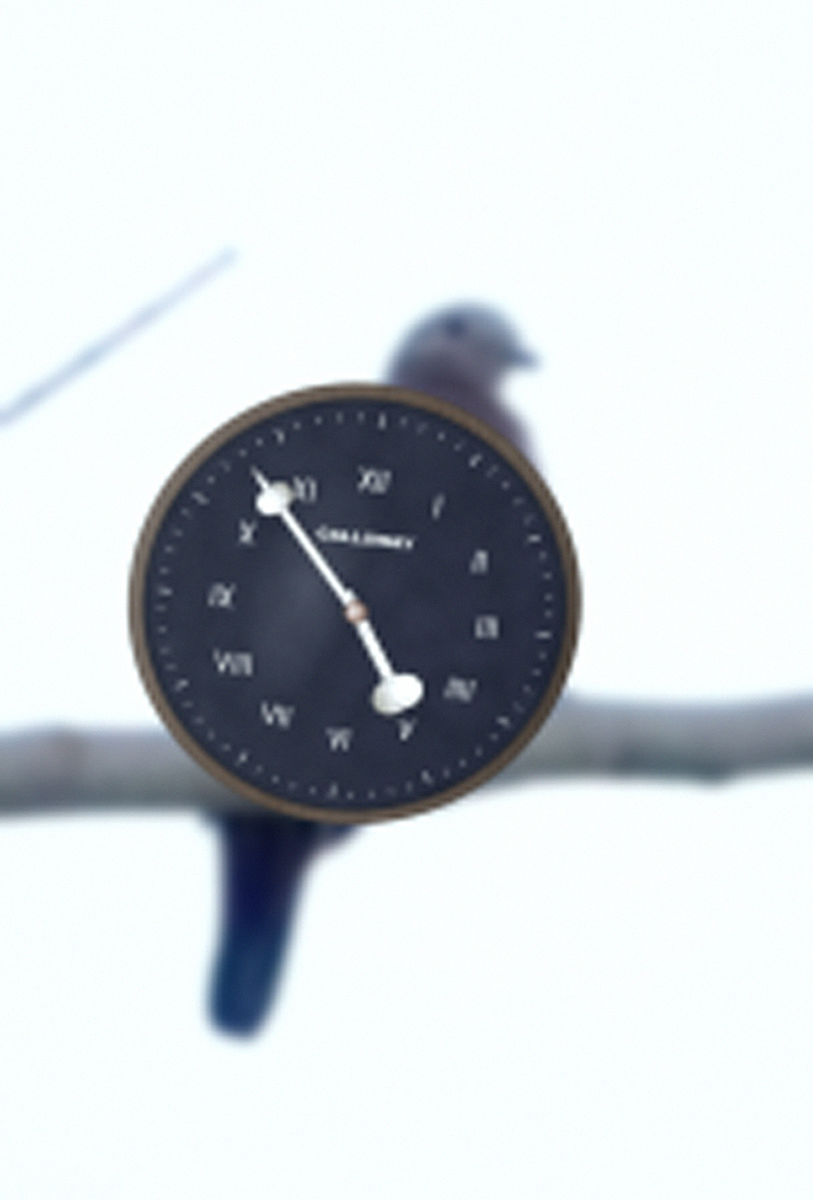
4:53
